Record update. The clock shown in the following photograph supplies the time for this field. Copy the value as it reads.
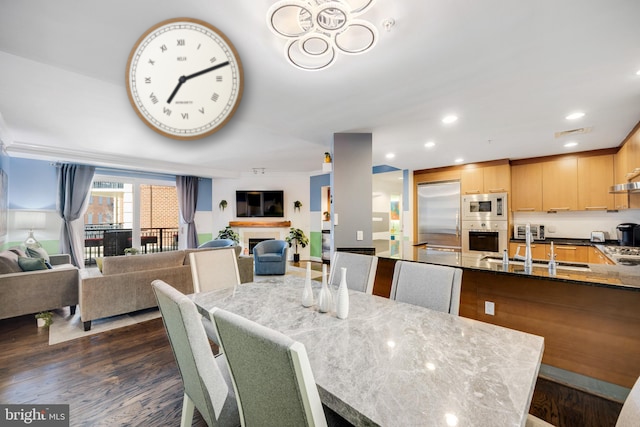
7:12
